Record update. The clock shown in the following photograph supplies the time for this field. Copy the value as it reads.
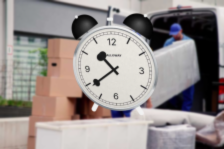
10:39
